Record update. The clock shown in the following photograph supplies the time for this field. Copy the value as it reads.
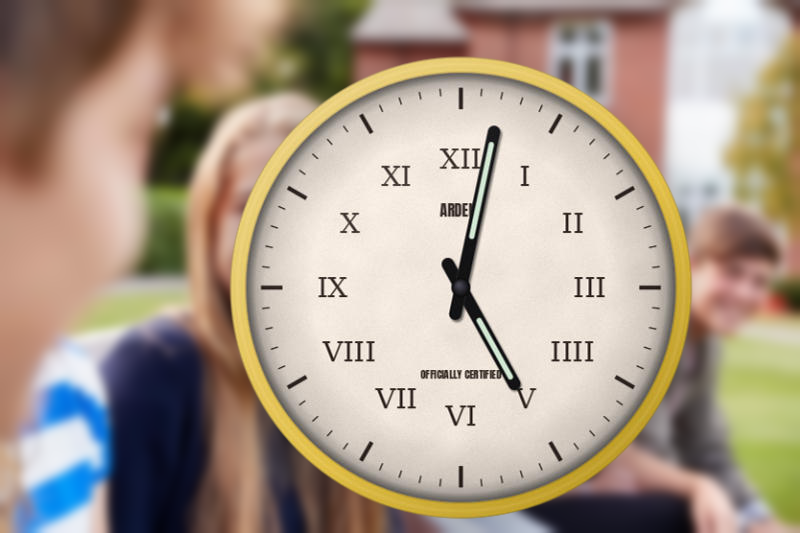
5:02
